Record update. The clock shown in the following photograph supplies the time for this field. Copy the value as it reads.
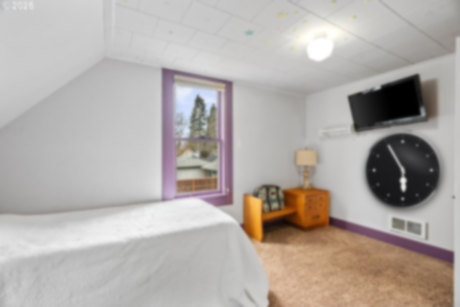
5:55
